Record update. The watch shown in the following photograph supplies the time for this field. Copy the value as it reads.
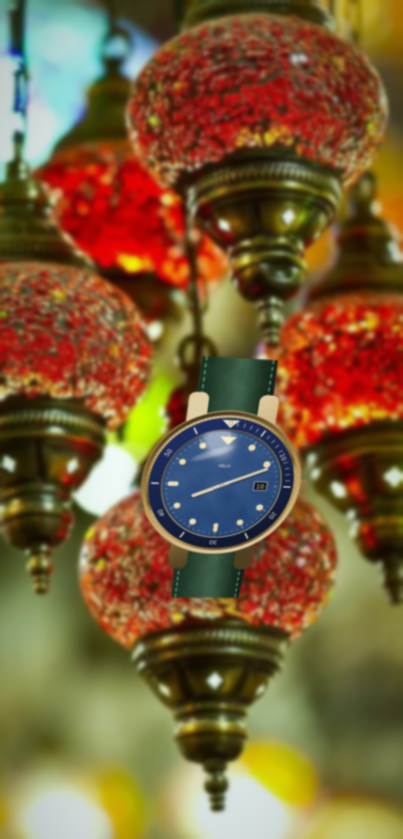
8:11
